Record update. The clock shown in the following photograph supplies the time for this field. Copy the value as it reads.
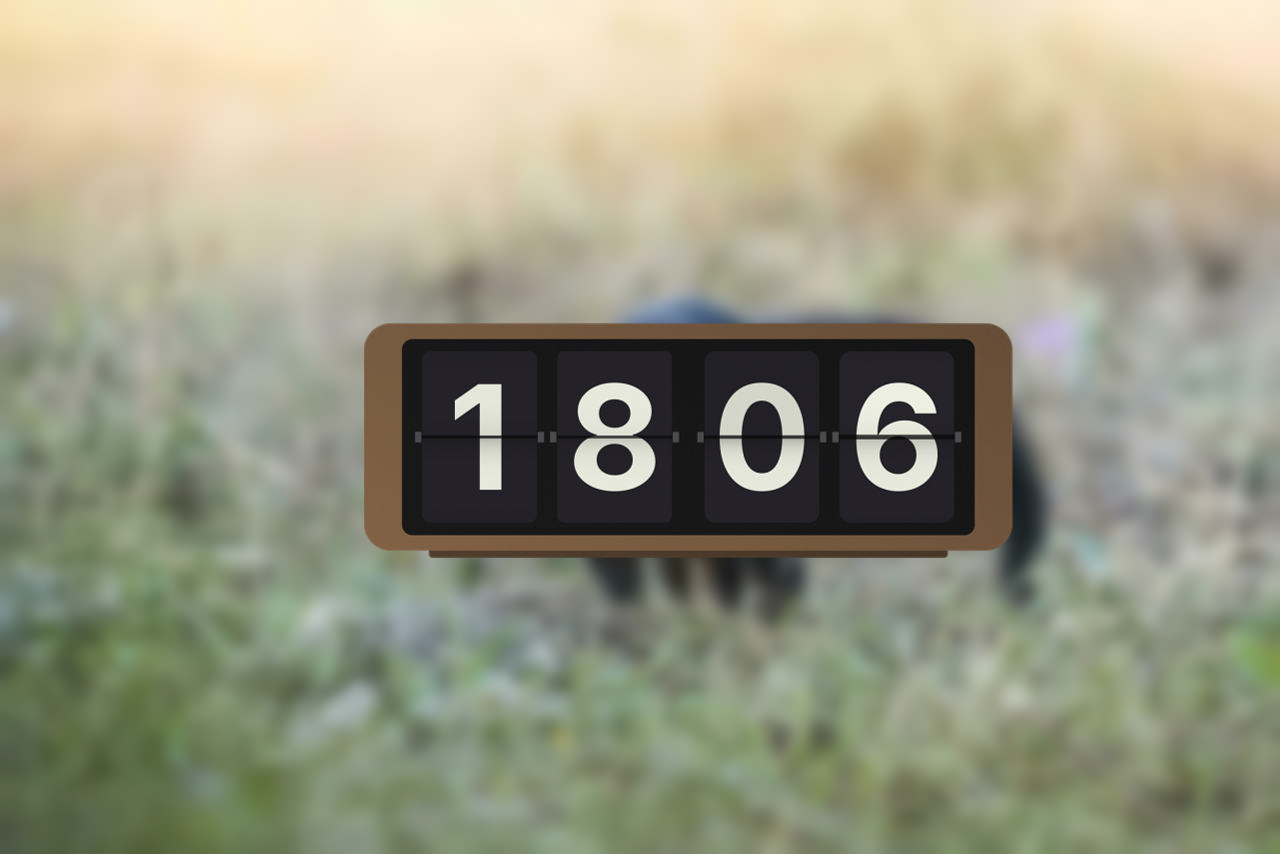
18:06
